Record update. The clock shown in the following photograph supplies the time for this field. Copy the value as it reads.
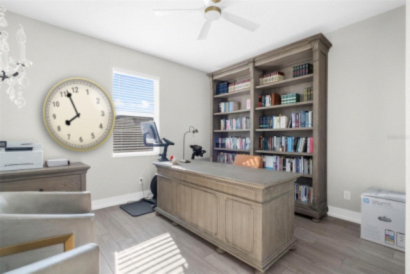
7:57
